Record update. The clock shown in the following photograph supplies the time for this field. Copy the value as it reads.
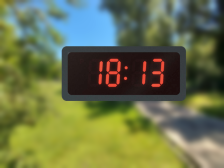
18:13
